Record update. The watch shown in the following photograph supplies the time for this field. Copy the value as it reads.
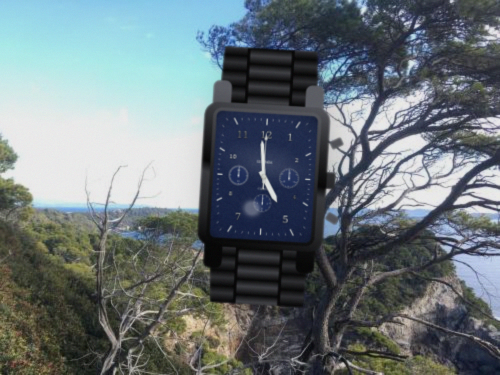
4:59
